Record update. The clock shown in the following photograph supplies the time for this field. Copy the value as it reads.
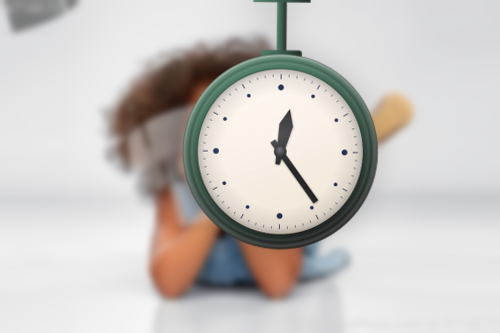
12:24
